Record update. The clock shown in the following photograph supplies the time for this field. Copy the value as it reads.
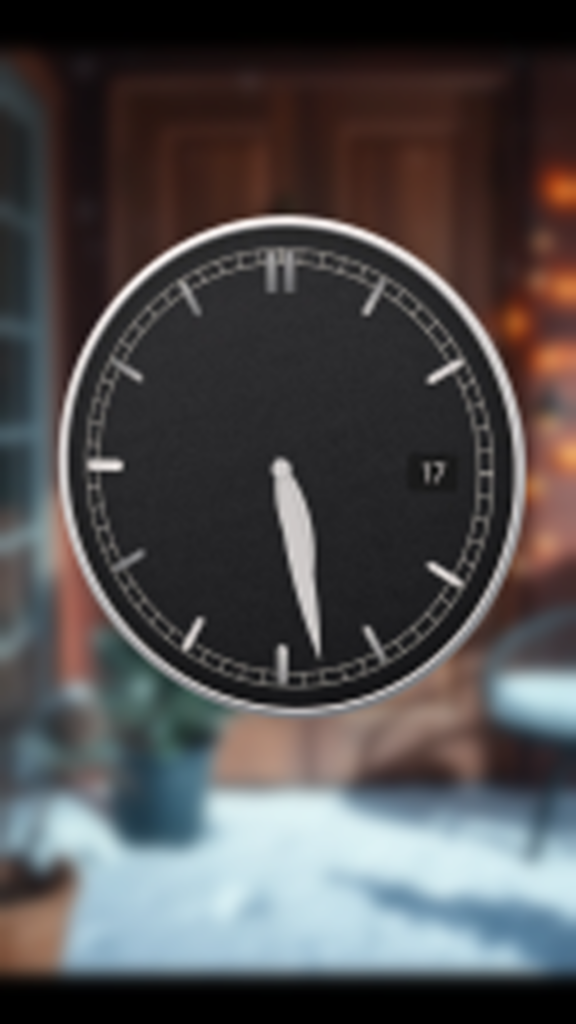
5:28
